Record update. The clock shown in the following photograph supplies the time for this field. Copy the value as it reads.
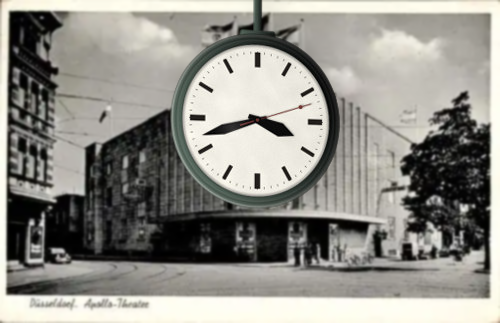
3:42:12
